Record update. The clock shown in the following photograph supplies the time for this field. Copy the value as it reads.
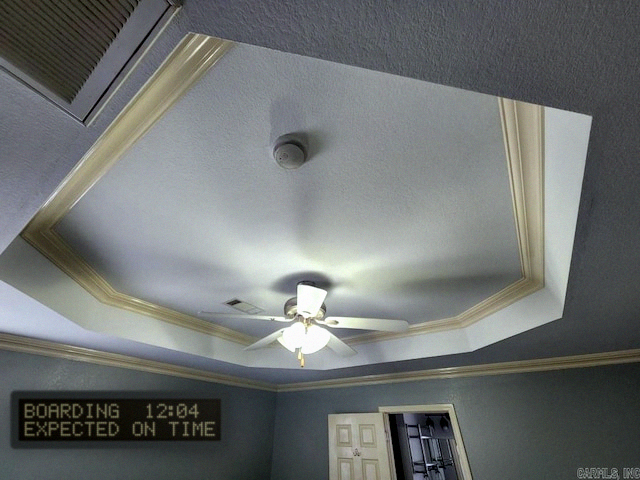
12:04
